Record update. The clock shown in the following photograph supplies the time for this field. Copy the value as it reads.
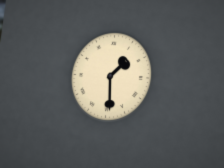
1:29
